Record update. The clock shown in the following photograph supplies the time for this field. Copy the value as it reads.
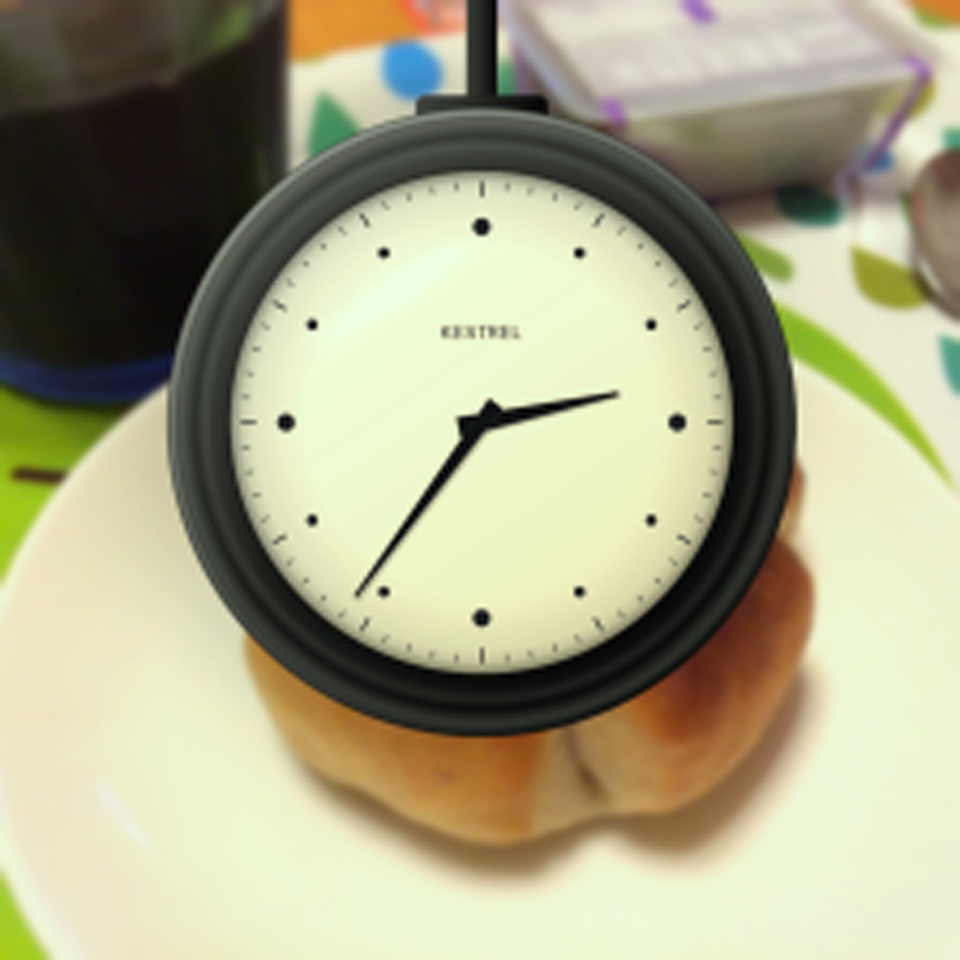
2:36
